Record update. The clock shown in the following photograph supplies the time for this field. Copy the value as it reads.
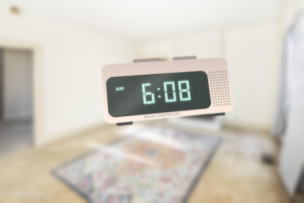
6:08
